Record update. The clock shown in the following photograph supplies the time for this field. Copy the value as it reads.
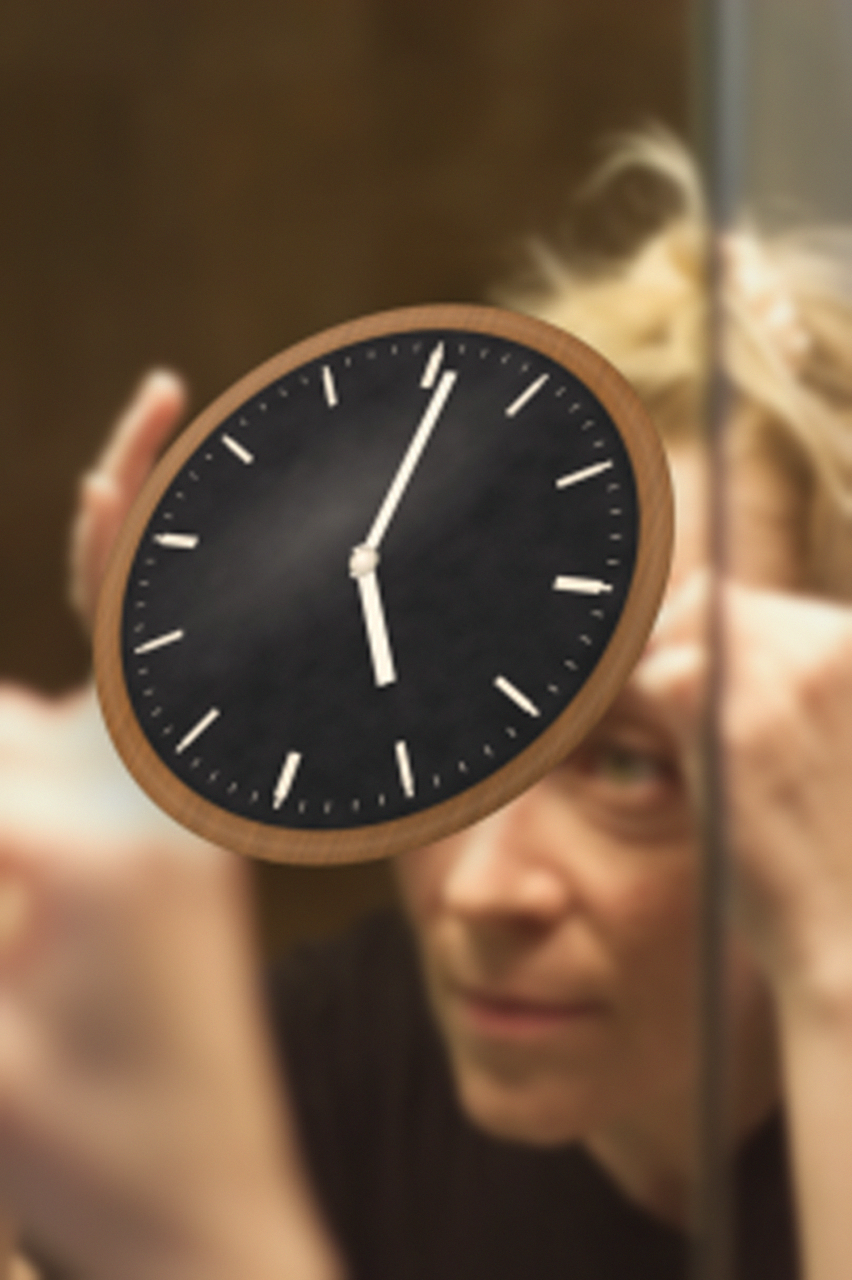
5:01
